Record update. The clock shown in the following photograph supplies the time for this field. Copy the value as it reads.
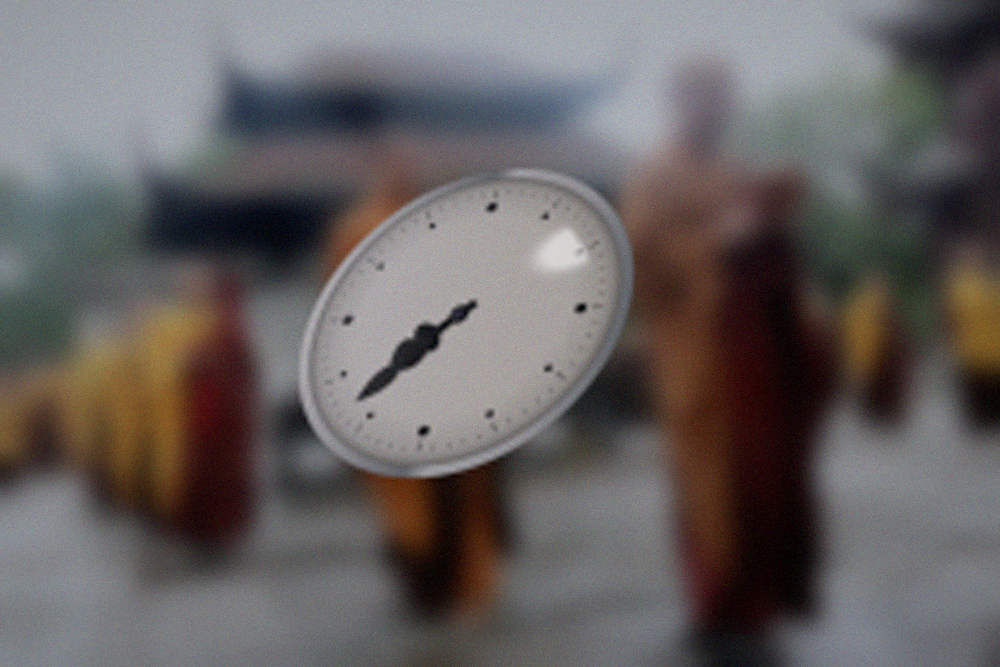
7:37
